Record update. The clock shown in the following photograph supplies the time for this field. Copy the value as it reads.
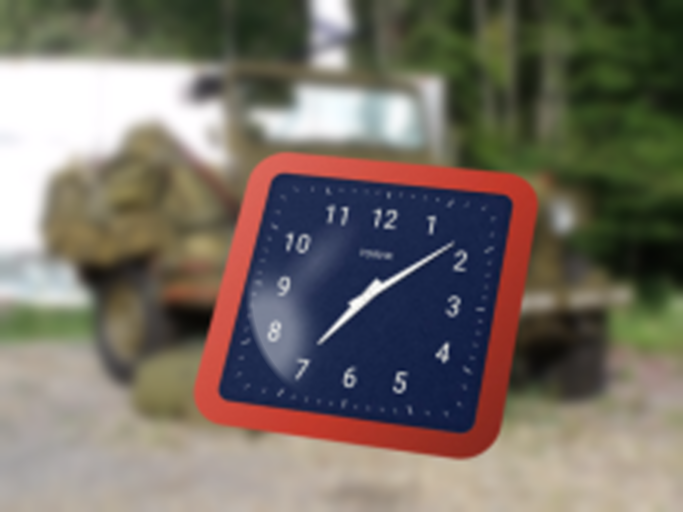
7:08
